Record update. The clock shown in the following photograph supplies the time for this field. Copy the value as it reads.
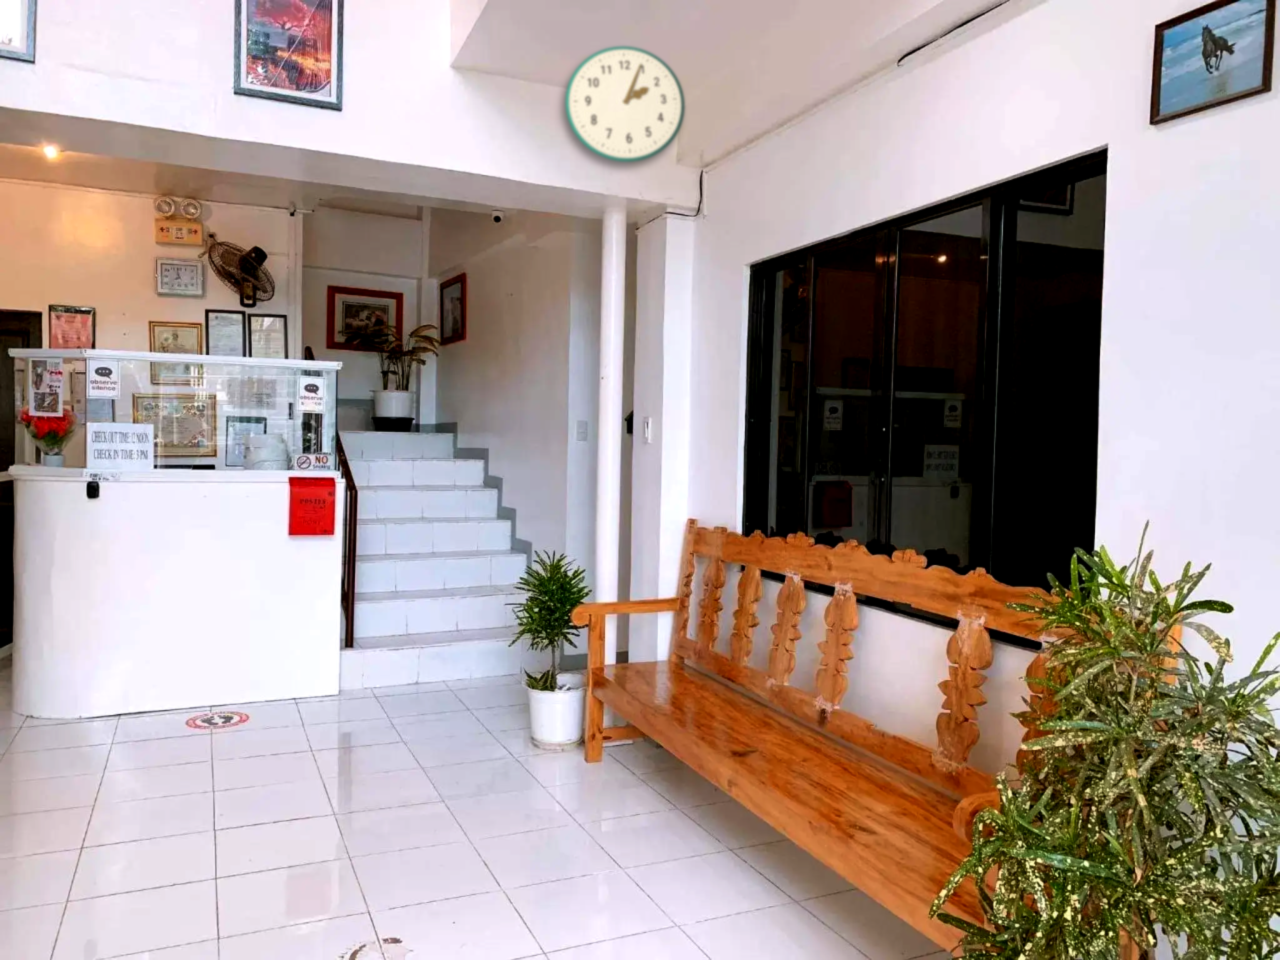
2:04
